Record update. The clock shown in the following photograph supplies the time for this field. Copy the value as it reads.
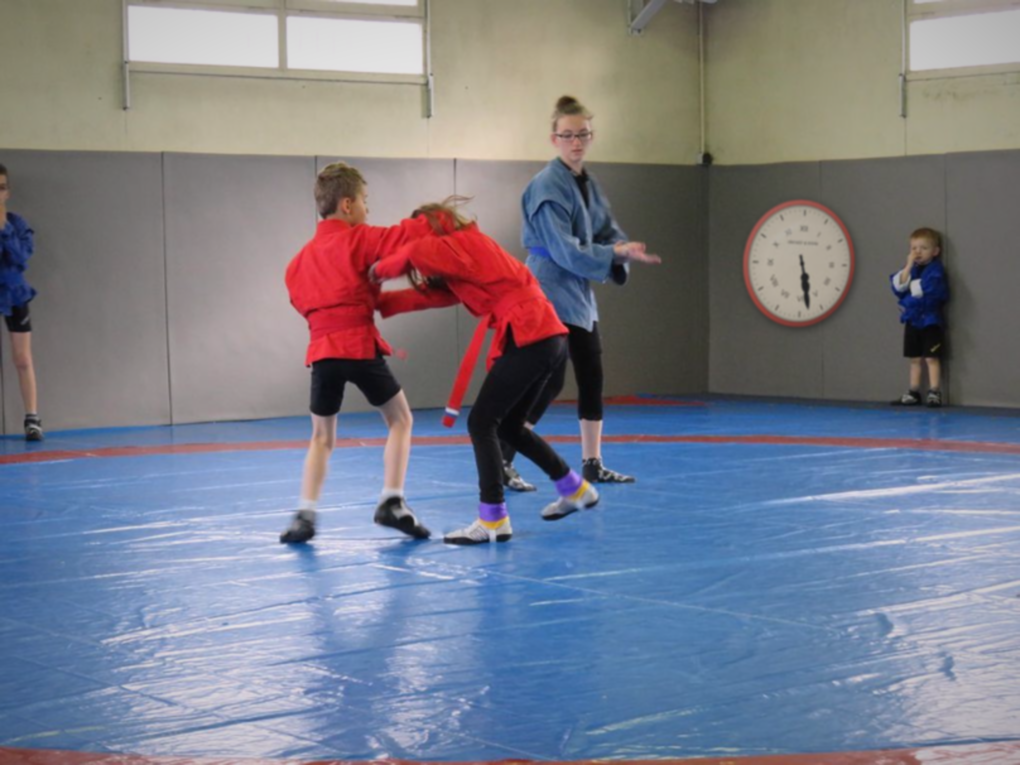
5:28
